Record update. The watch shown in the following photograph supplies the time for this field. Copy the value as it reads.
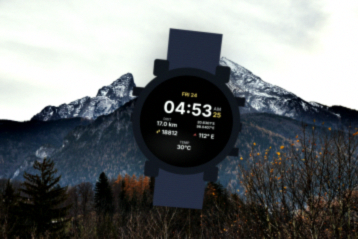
4:53
